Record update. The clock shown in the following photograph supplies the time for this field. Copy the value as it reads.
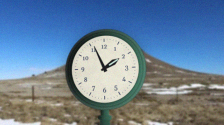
1:56
